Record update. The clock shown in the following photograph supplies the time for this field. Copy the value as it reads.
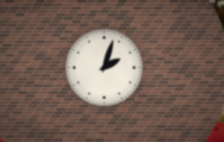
2:03
